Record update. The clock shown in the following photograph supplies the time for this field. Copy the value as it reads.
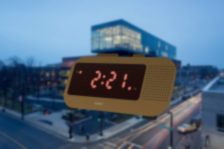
2:21
